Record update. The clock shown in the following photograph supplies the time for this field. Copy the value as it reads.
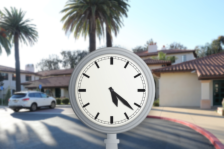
5:22
